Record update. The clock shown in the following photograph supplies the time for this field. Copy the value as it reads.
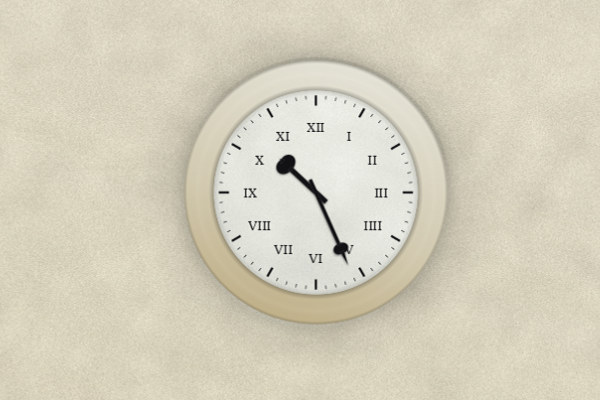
10:26
